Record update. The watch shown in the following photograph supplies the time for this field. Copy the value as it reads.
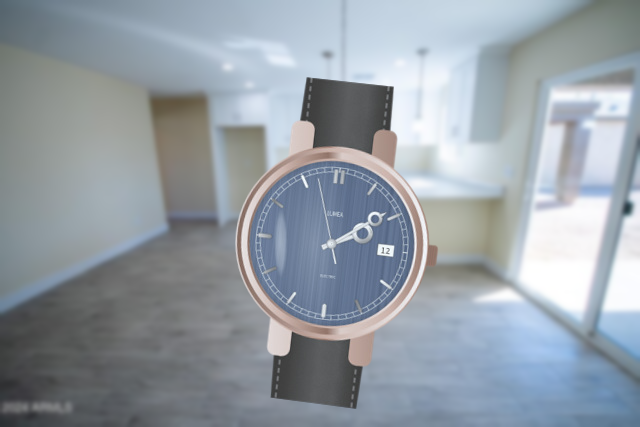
2:08:57
